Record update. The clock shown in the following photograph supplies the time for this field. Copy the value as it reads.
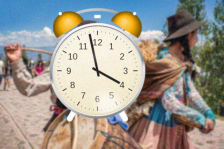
3:58
